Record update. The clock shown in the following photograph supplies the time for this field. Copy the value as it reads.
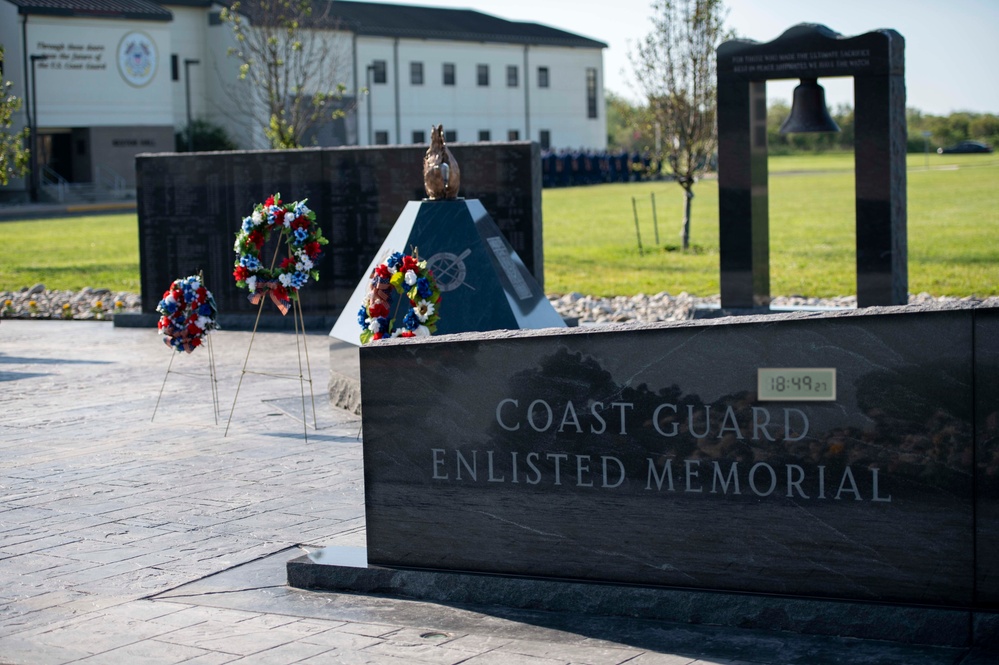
18:49
